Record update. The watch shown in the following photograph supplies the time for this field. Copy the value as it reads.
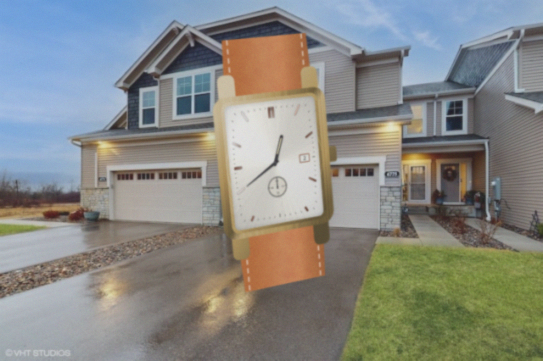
12:40
